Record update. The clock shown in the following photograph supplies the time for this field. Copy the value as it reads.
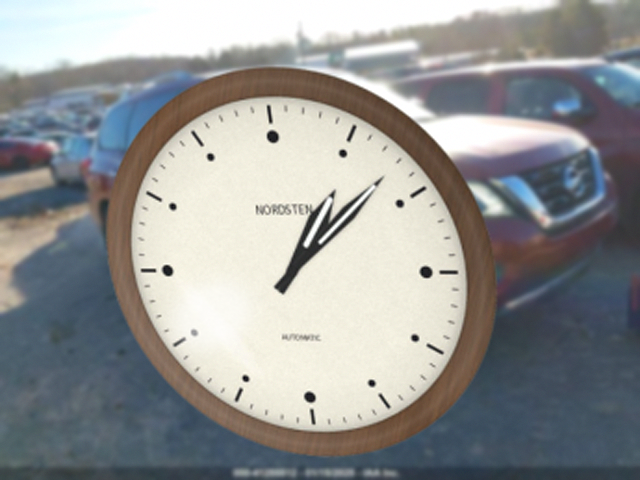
1:08
